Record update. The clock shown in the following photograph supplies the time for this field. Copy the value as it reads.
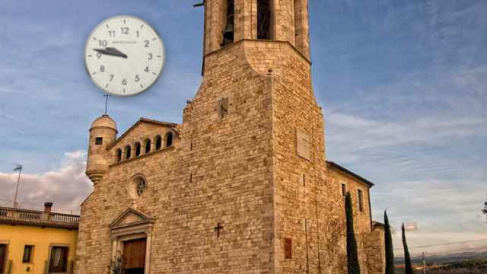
9:47
